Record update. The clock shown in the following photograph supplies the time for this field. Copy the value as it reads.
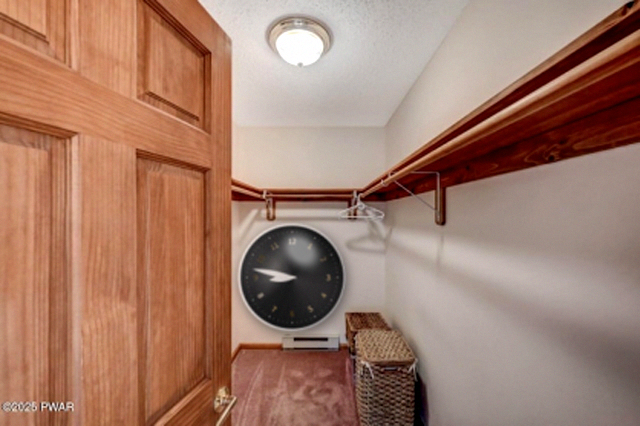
8:47
